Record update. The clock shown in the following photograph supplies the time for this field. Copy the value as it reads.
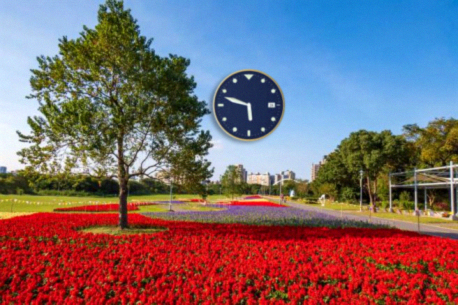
5:48
